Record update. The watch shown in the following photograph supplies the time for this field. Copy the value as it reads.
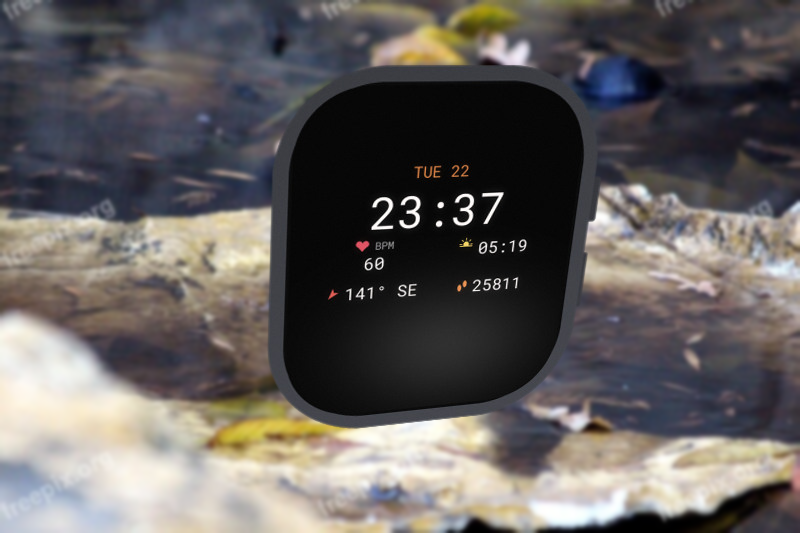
23:37
